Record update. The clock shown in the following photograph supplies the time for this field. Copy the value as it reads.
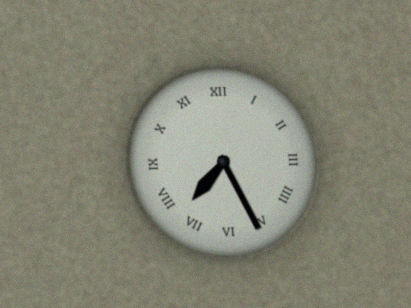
7:26
